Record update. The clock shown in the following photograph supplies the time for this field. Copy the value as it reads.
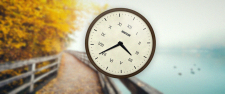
3:36
